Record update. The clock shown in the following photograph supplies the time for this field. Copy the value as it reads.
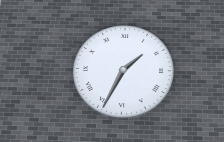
1:34
